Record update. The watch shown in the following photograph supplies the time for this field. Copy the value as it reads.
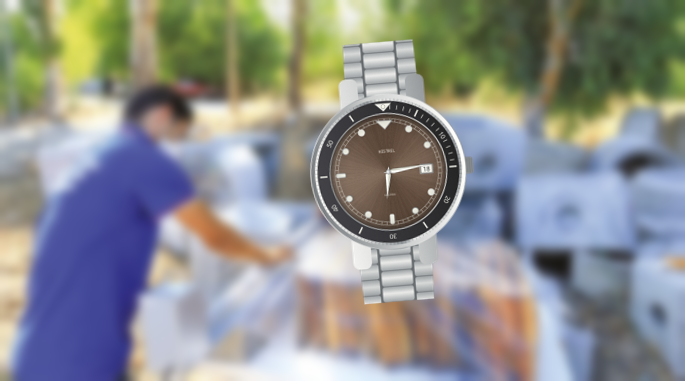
6:14
